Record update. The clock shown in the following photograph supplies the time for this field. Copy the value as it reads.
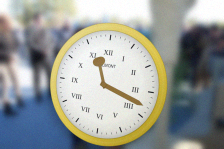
11:18
